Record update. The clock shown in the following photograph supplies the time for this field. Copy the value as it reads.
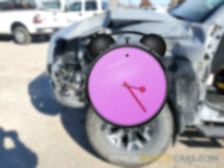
3:24
